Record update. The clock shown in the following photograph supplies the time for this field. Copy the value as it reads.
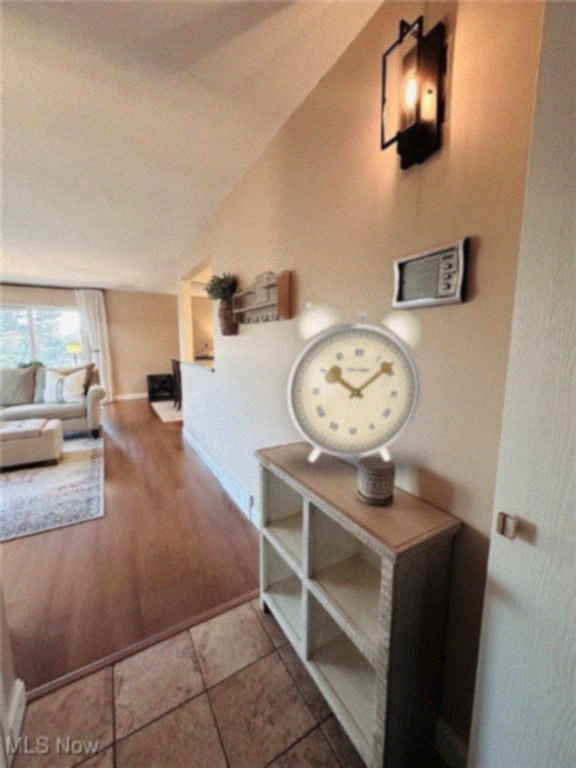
10:08
